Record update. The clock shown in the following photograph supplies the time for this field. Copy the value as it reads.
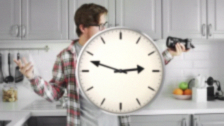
2:48
